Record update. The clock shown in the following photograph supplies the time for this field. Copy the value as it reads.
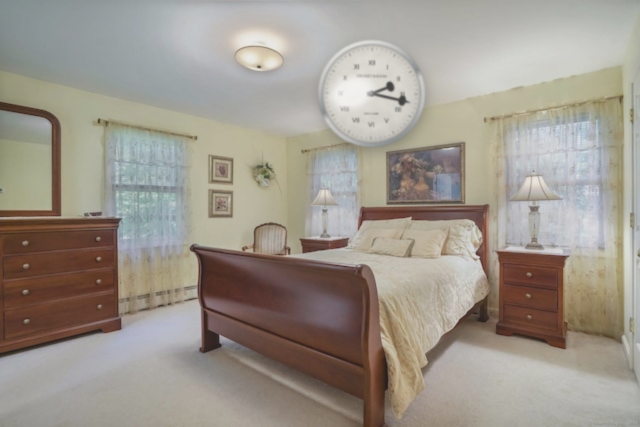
2:17
